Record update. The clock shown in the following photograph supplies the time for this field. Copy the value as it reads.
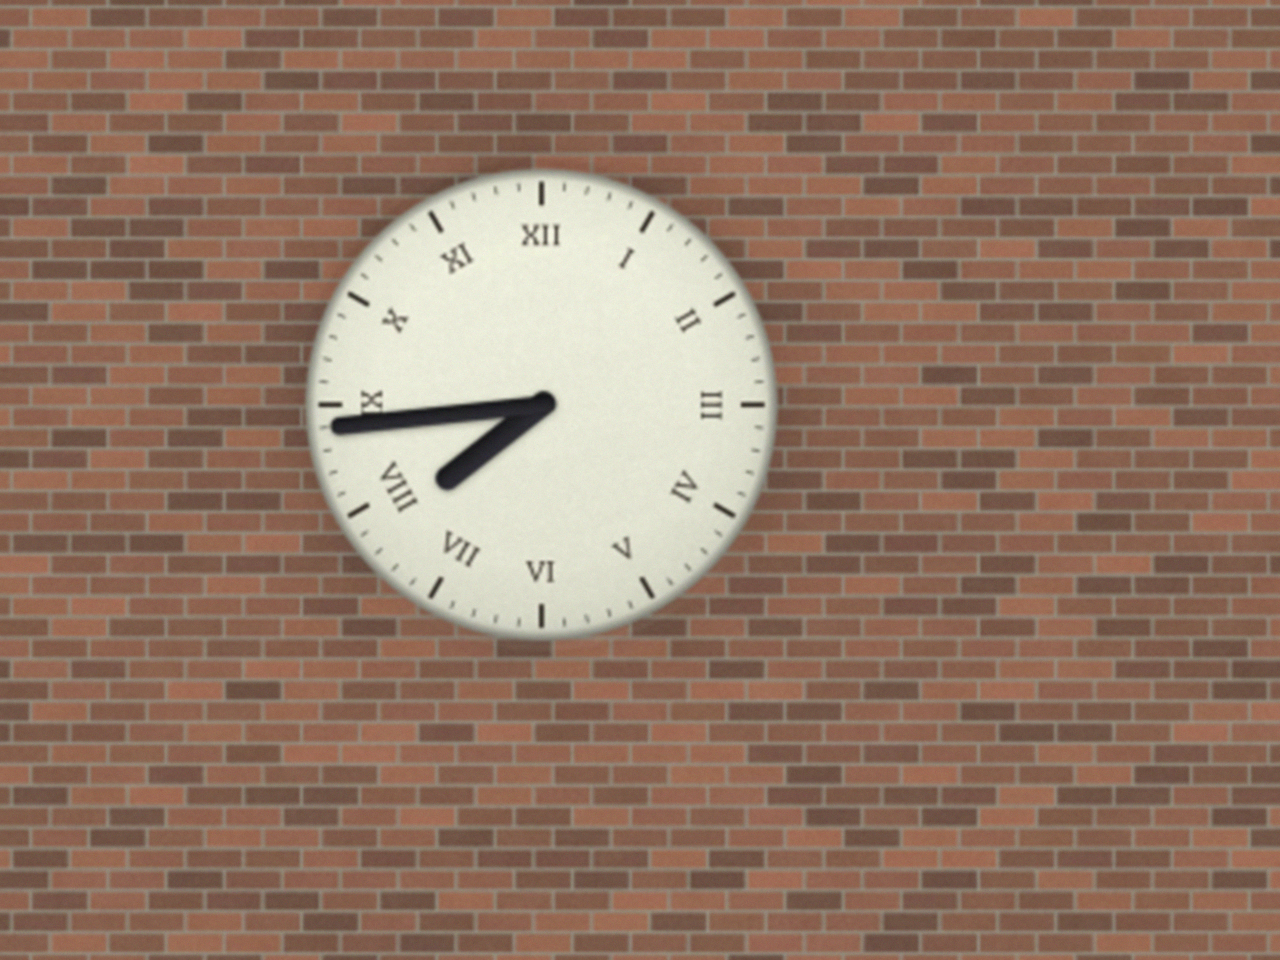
7:44
